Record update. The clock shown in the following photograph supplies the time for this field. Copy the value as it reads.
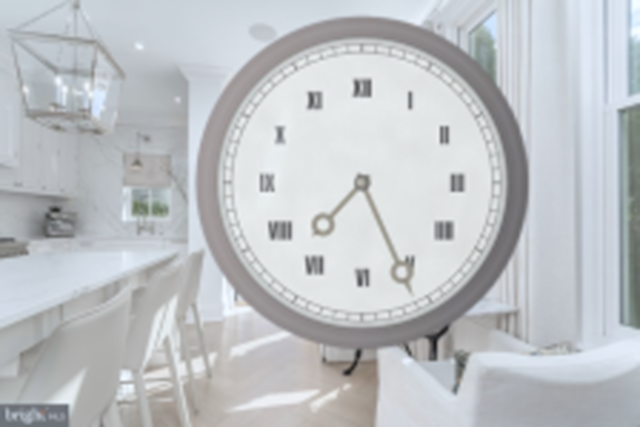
7:26
